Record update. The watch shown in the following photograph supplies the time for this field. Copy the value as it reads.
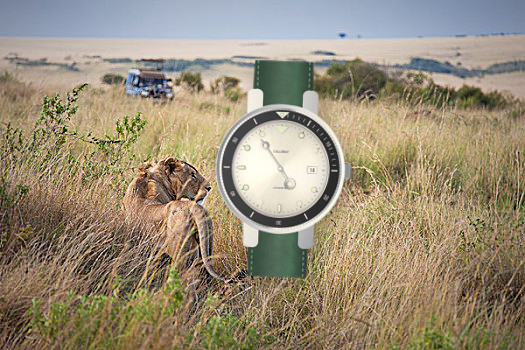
4:54
